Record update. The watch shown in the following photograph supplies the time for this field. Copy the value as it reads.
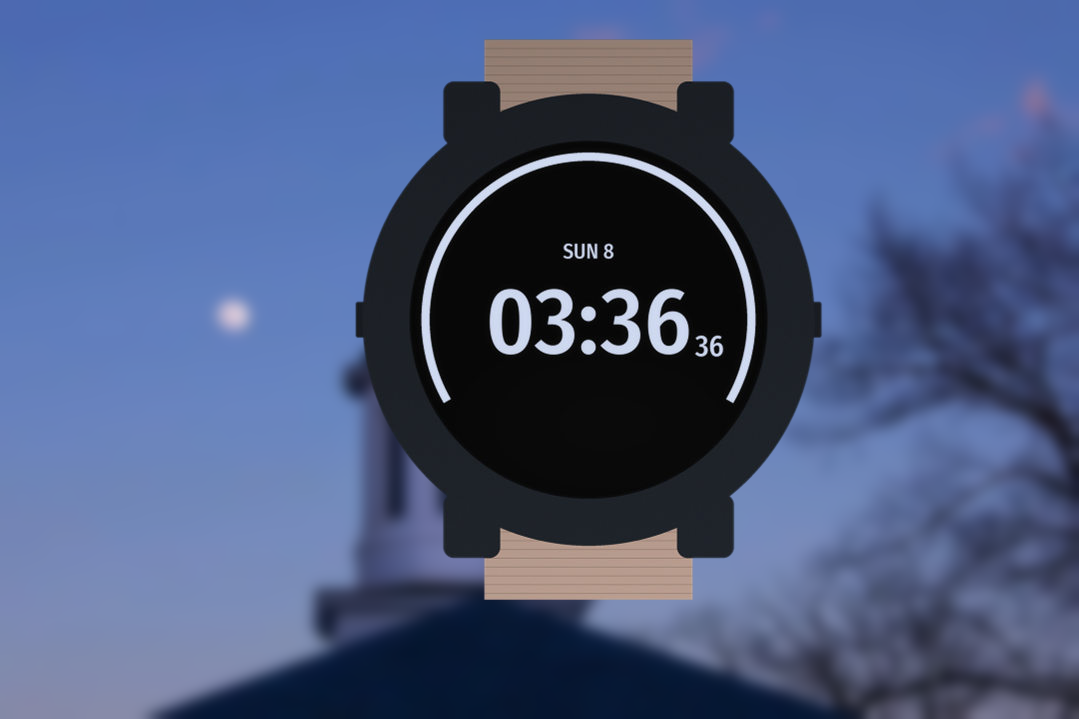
3:36:36
